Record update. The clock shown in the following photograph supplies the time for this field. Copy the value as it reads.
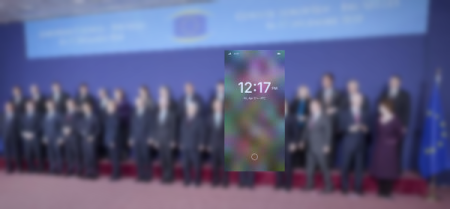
12:17
